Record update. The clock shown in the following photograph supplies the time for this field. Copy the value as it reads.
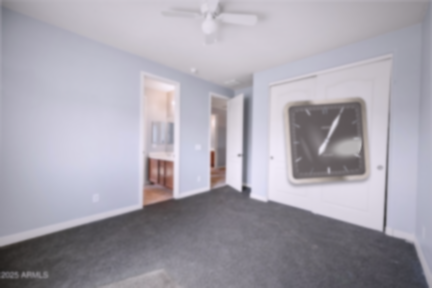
7:05
